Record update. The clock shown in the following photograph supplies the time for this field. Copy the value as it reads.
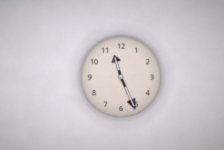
11:26
